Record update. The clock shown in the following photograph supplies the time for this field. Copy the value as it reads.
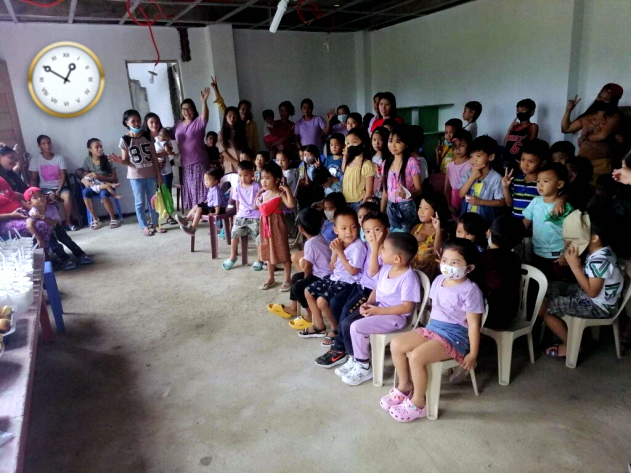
12:50
